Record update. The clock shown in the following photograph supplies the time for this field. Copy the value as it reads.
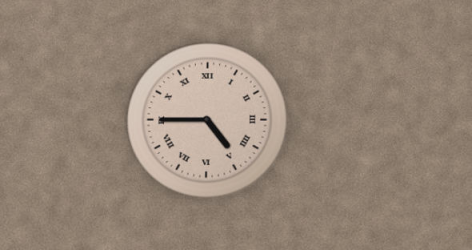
4:45
